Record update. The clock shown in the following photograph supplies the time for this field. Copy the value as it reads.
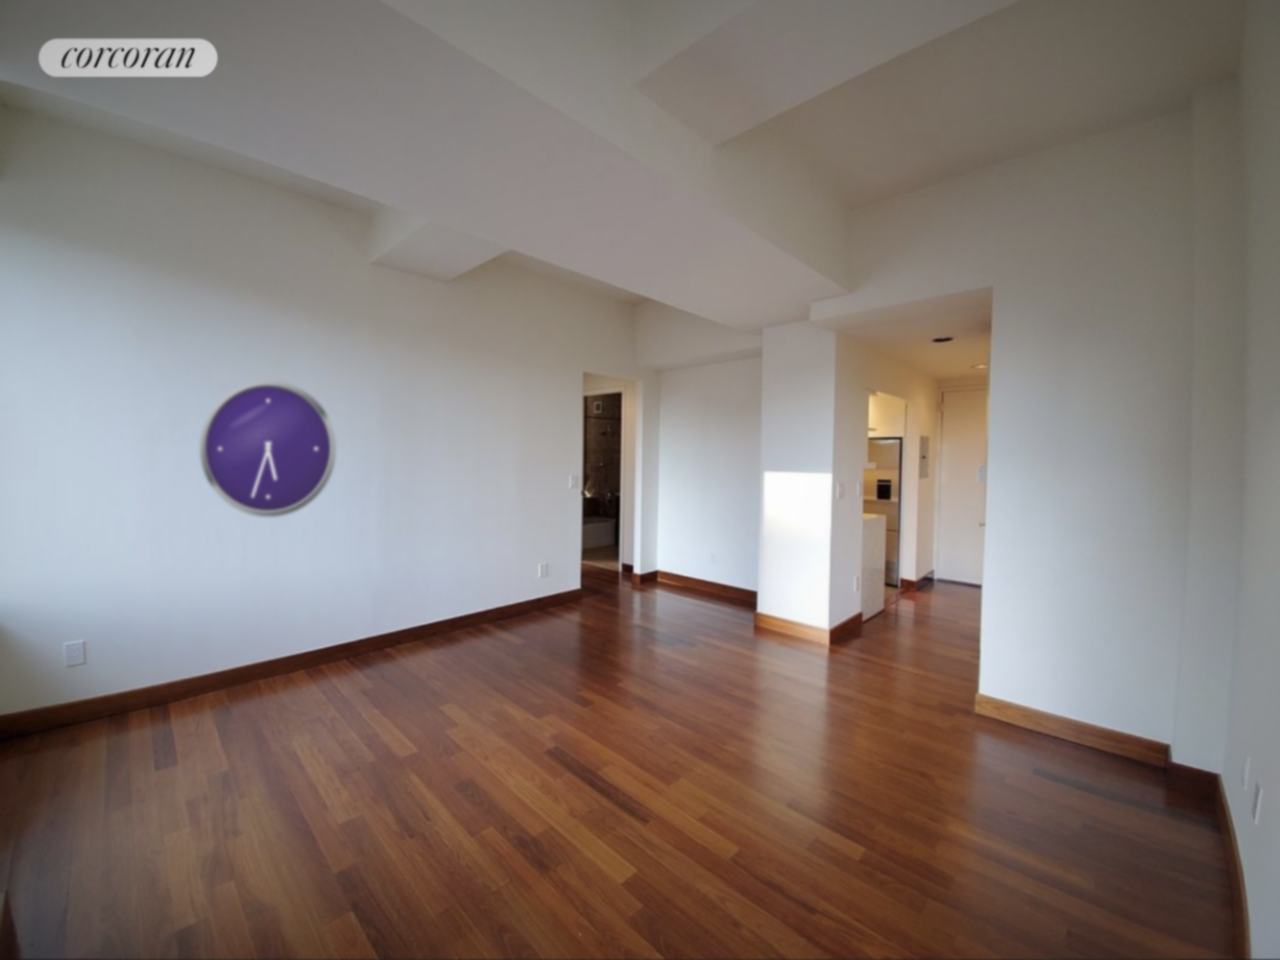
5:33
